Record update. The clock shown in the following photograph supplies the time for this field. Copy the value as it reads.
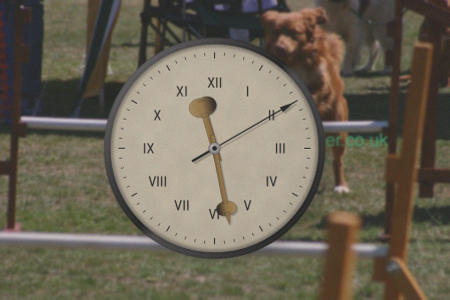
11:28:10
